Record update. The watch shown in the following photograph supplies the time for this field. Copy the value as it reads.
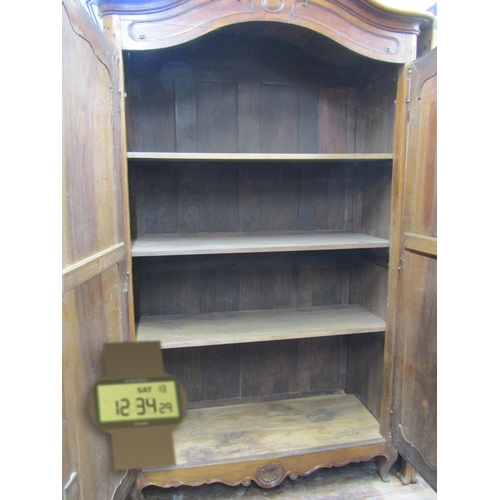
12:34
